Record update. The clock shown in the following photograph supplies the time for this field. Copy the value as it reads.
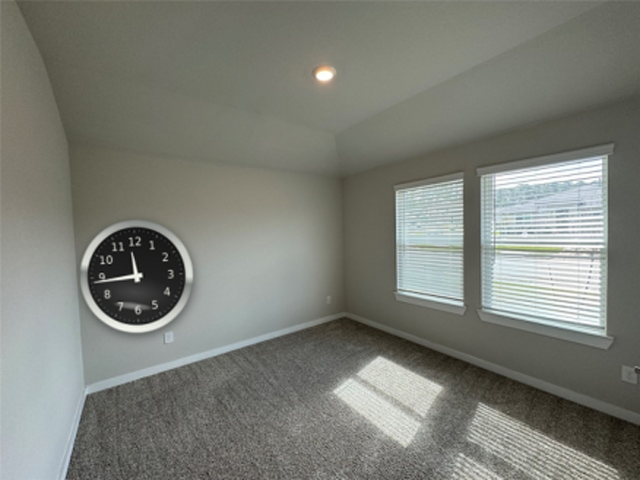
11:44
